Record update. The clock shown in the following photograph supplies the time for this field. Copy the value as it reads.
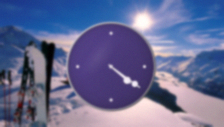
4:21
